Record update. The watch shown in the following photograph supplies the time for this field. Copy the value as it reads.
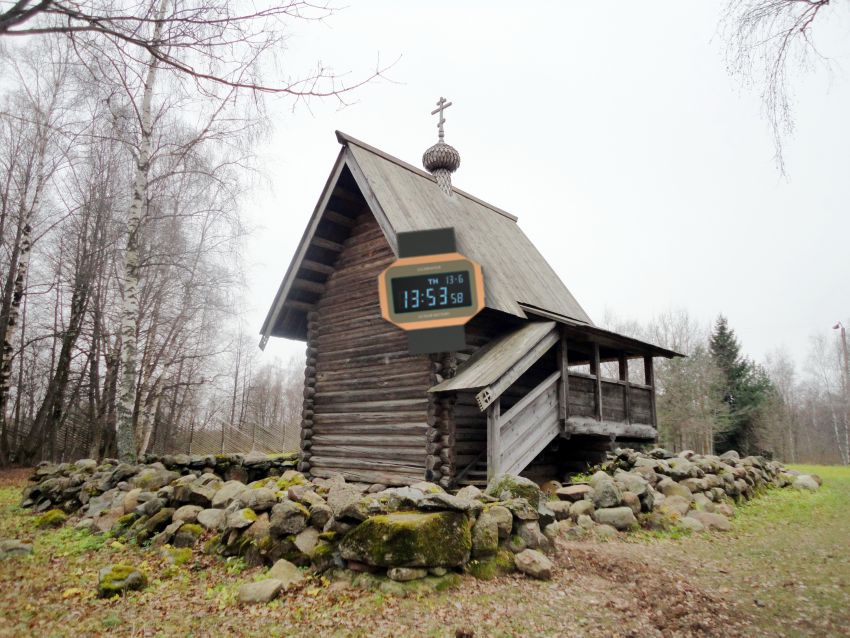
13:53:58
